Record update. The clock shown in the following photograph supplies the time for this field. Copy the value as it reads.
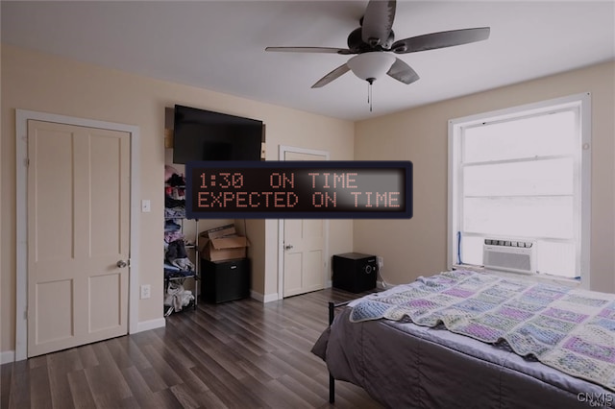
1:30
